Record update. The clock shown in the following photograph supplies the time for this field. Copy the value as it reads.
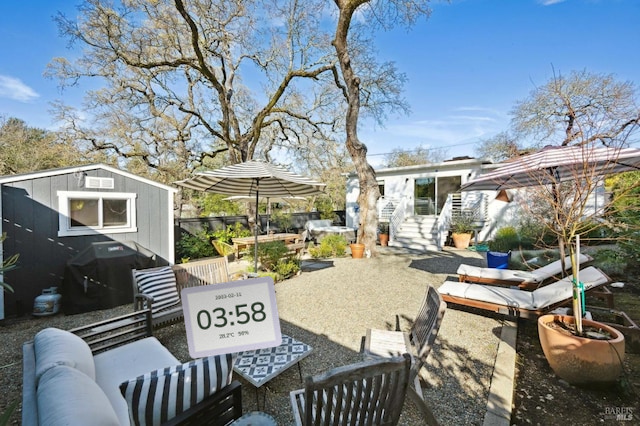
3:58
